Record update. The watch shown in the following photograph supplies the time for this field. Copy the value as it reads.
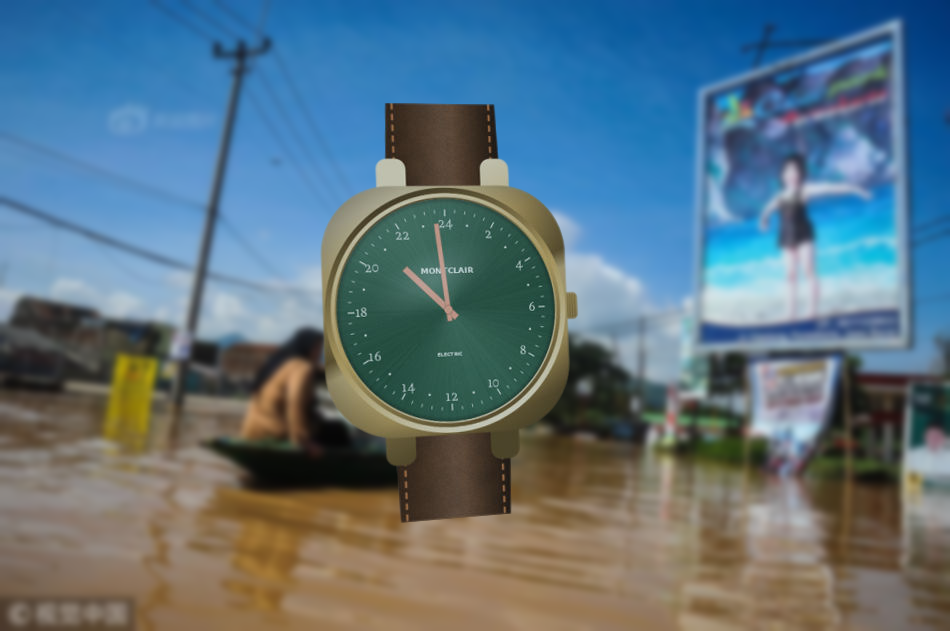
20:59
